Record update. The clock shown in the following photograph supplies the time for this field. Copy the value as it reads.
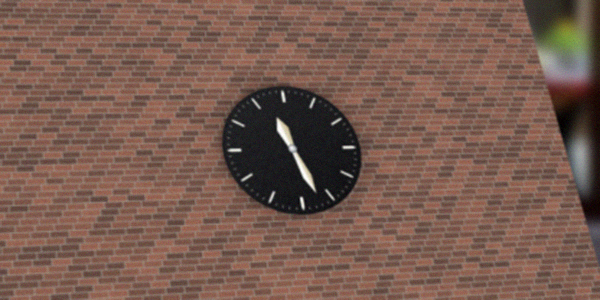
11:27
